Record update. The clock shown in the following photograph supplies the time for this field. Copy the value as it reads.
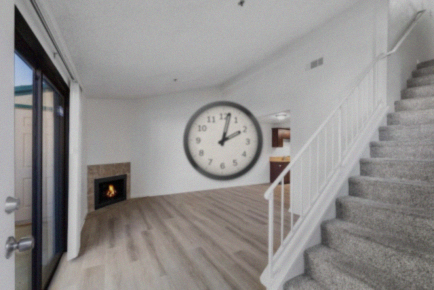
2:02
